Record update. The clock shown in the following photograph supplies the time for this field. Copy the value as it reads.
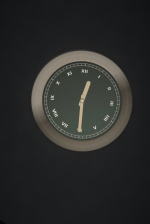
12:30
